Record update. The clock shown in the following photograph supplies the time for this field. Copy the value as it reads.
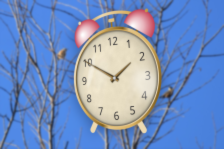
1:50
